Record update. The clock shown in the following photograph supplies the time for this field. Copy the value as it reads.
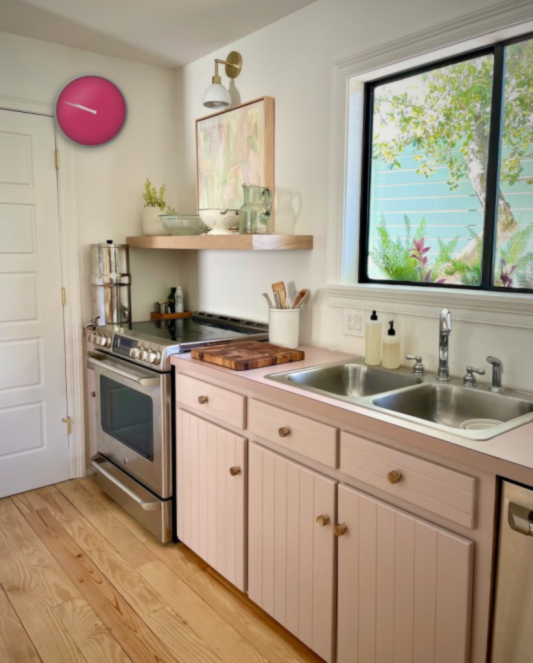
9:48
